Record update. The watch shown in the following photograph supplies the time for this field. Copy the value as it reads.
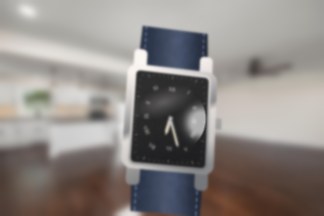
6:27
